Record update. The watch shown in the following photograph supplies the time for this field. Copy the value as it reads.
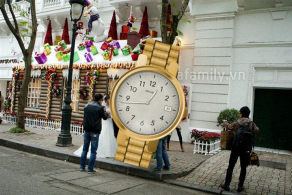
12:43
